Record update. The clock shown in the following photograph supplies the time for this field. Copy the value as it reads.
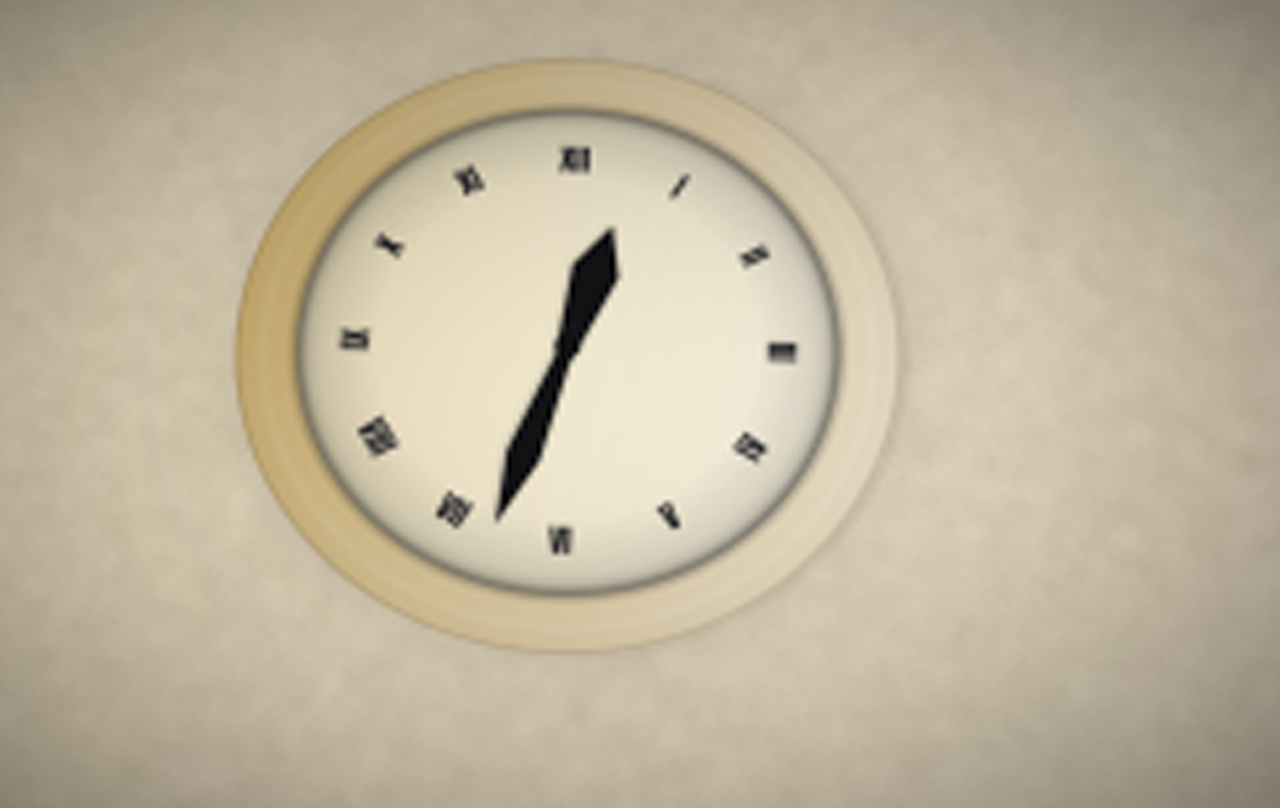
12:33
